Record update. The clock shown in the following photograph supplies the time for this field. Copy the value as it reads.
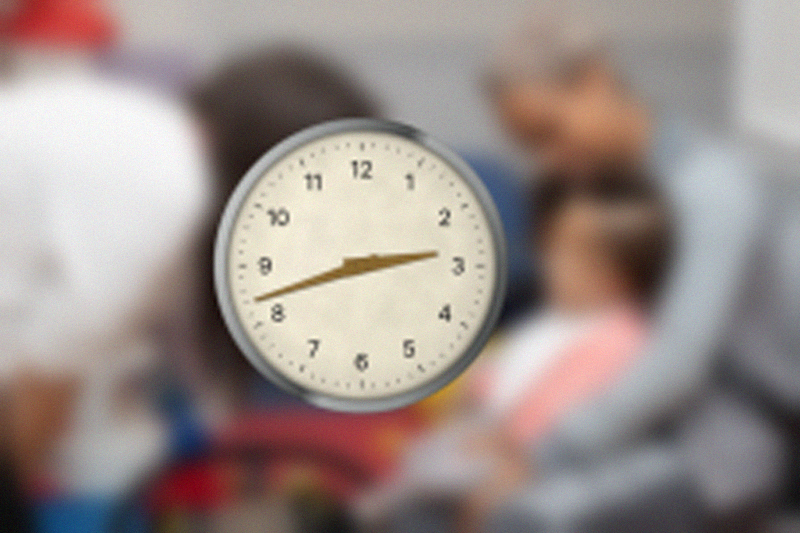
2:42
